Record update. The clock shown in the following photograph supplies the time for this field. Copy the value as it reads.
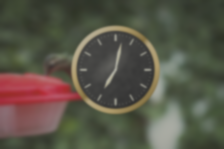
7:02
